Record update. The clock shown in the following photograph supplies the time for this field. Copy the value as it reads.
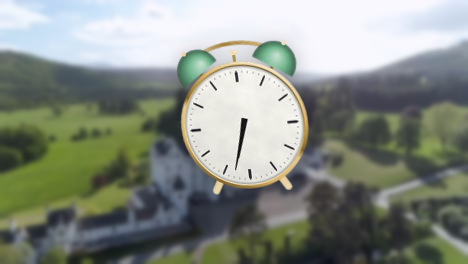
6:33
